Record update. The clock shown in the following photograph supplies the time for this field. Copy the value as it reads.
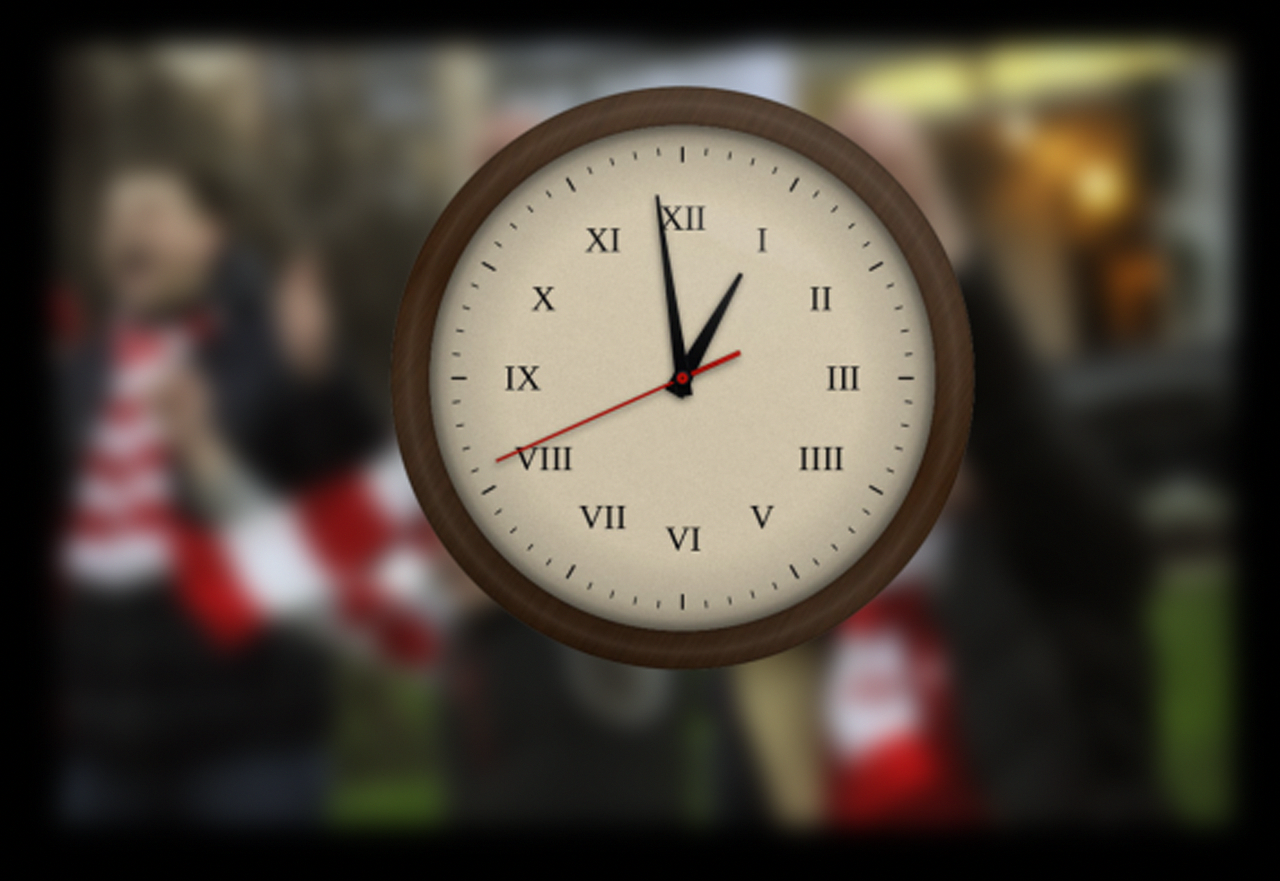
12:58:41
